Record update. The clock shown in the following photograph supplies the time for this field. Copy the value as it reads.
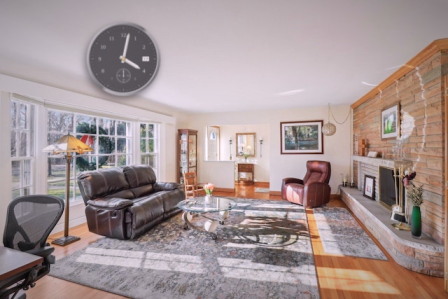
4:02
